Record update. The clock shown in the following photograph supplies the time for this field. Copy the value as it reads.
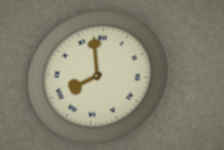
7:58
